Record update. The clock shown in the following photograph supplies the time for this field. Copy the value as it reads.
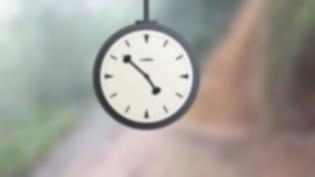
4:52
